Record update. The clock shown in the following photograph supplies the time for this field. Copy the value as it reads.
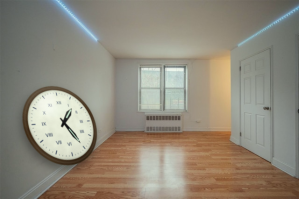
1:25
